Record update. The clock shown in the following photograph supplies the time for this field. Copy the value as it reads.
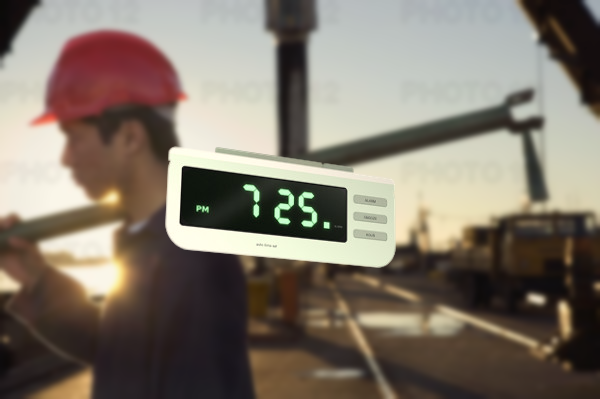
7:25
